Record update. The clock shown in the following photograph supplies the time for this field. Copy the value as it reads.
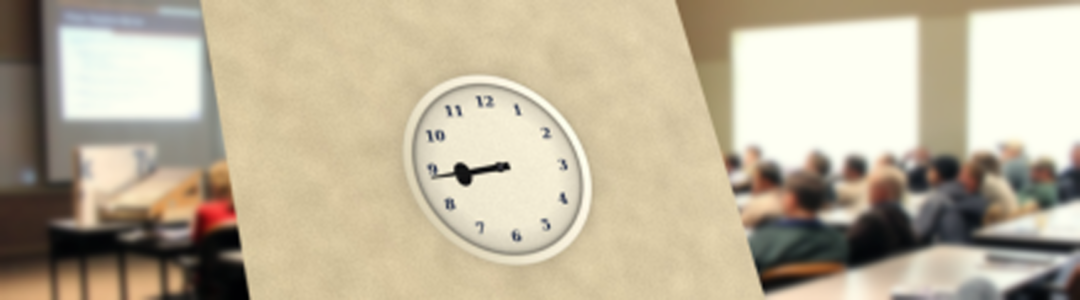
8:44
